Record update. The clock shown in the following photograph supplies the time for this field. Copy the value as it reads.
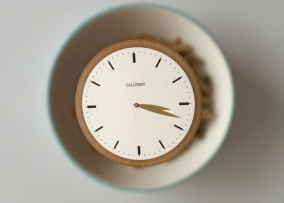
3:18
